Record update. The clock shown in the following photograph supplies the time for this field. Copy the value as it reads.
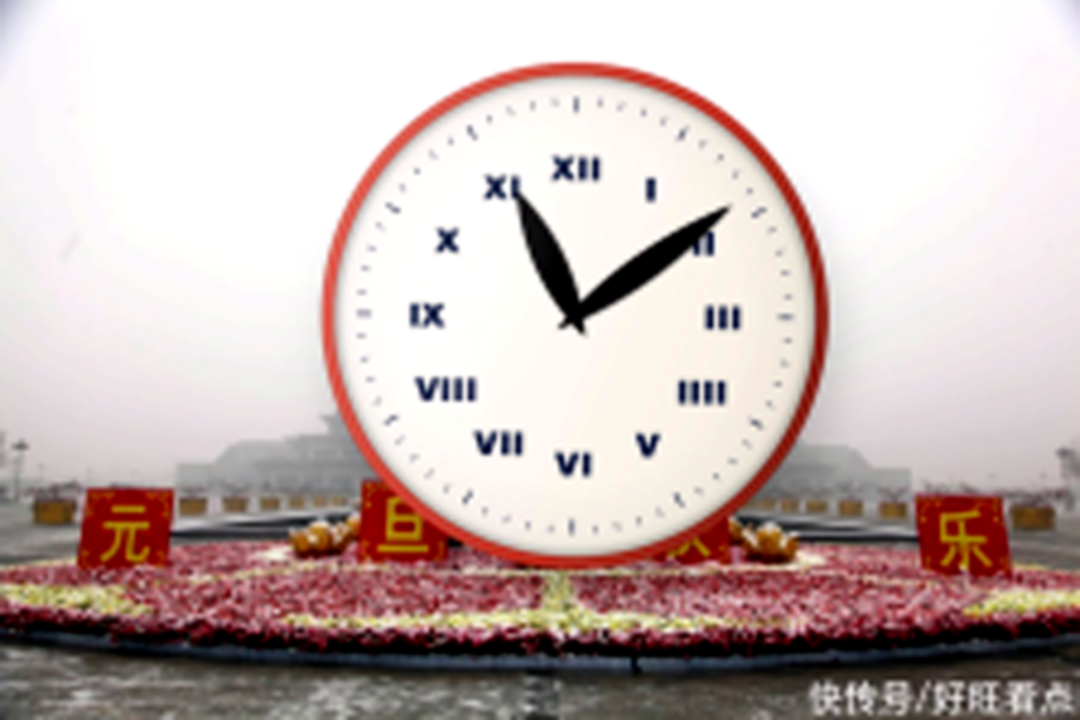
11:09
